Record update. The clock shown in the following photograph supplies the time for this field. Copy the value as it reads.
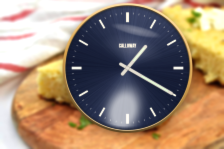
1:20
